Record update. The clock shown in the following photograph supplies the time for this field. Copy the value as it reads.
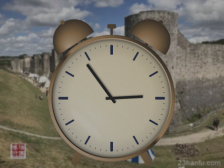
2:54
